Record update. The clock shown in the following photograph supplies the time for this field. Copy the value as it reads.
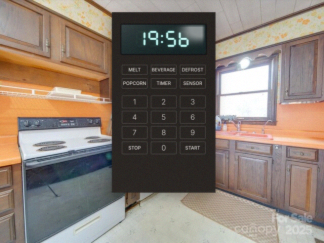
19:56
